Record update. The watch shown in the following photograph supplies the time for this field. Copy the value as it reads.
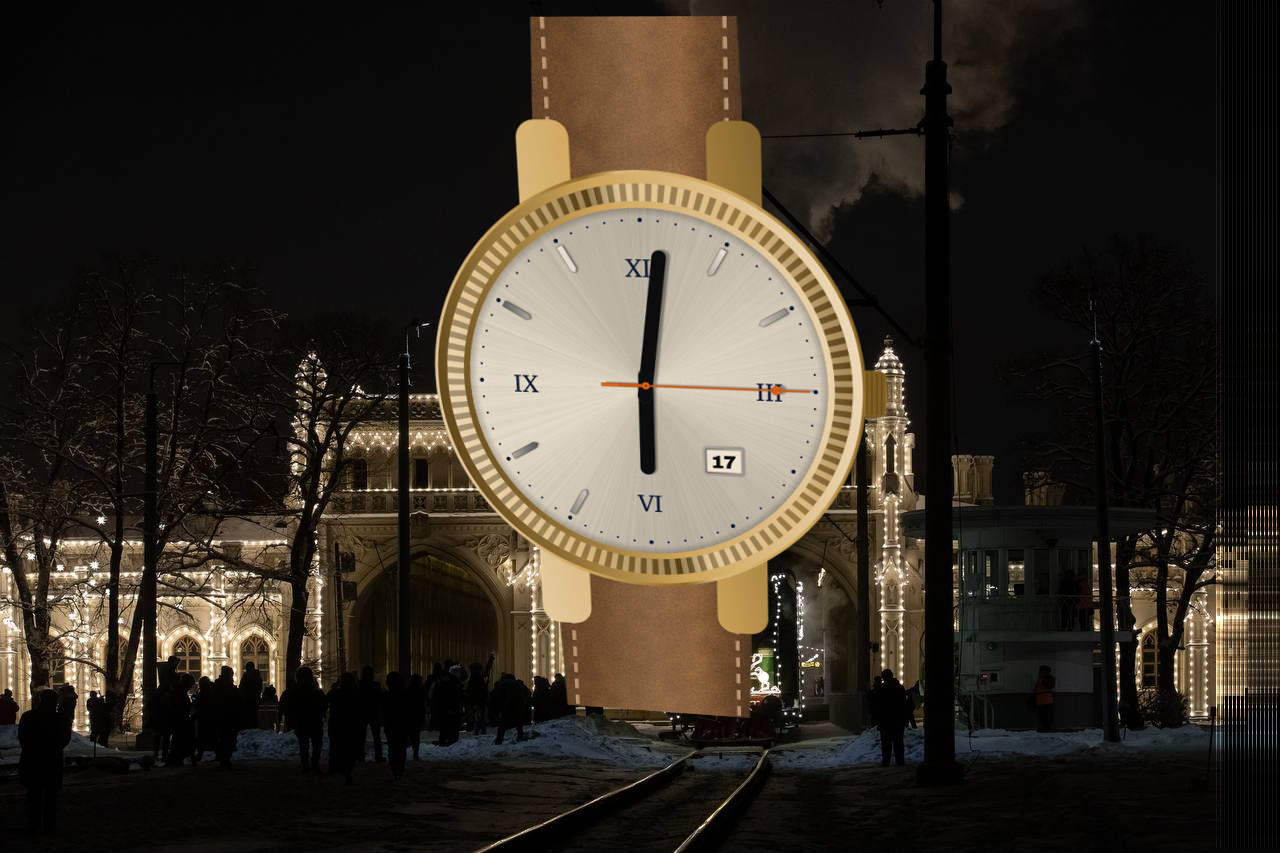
6:01:15
